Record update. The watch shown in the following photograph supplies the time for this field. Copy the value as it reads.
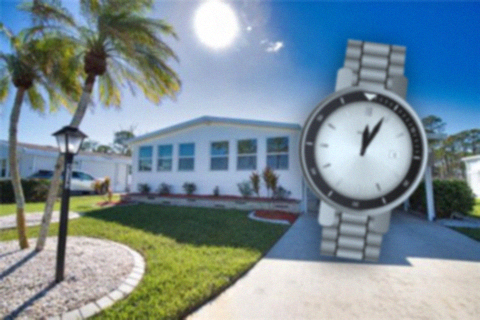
12:04
